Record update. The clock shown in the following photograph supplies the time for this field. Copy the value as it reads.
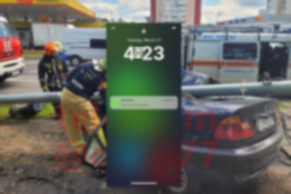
4:23
